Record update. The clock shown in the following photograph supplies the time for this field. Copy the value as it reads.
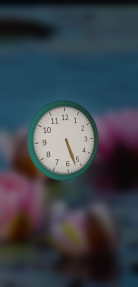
5:27
